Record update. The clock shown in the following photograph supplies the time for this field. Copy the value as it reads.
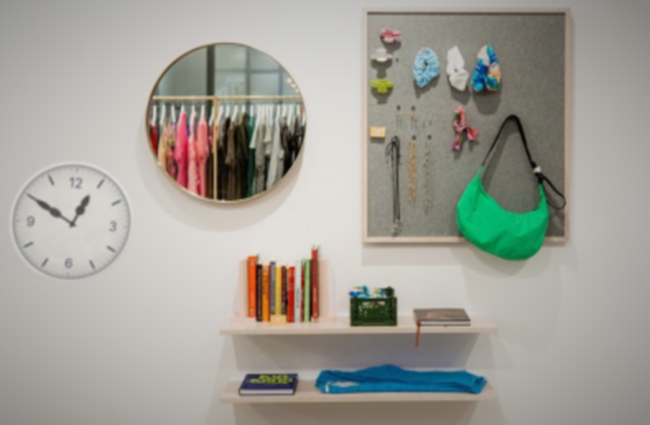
12:50
